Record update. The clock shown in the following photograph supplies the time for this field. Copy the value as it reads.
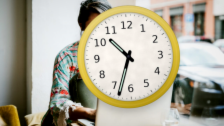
10:33
